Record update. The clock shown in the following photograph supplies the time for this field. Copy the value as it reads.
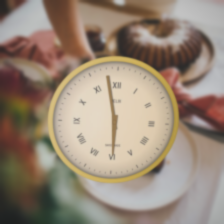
5:58
